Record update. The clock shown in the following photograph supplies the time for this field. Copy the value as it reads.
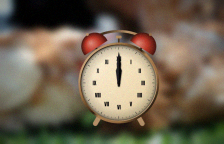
12:00
